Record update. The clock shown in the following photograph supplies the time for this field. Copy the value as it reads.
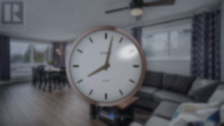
8:02
